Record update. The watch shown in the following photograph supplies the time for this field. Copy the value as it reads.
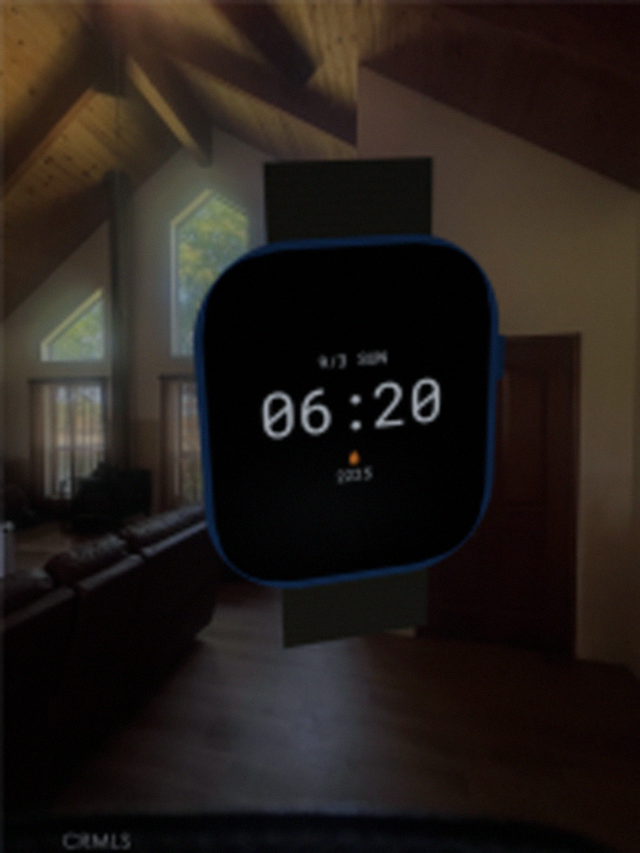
6:20
